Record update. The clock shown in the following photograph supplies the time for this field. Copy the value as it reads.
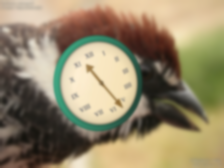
11:27
